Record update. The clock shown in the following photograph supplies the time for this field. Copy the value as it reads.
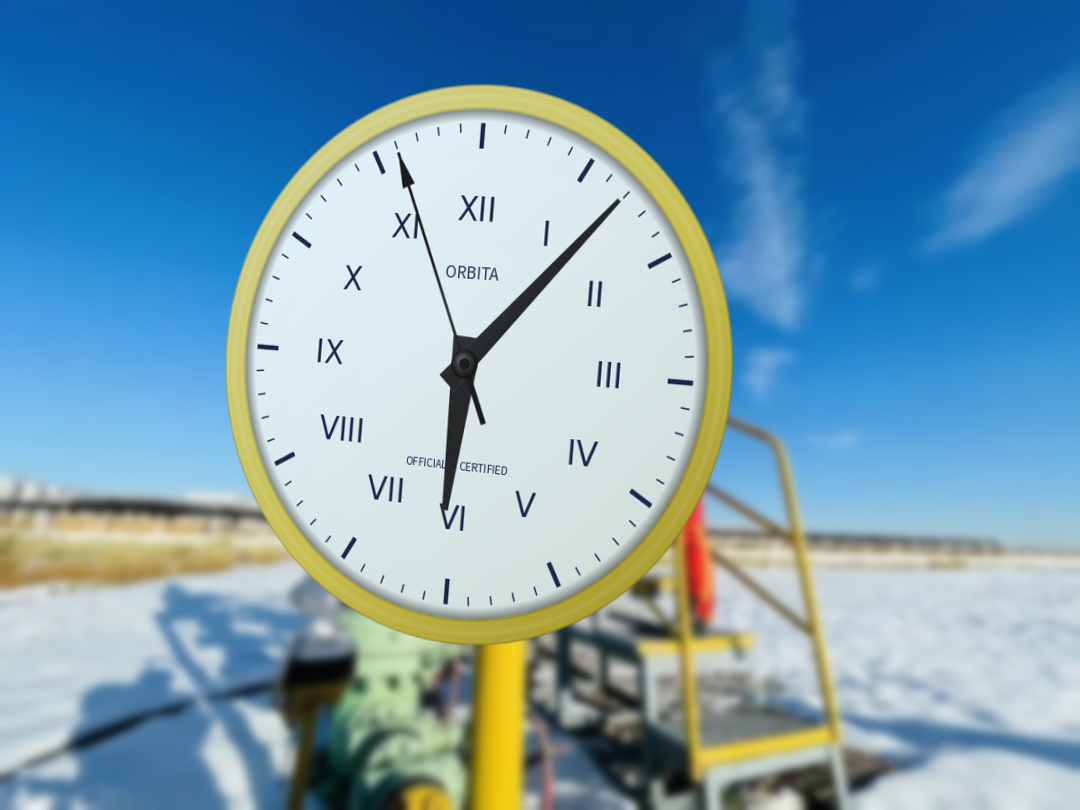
6:06:56
